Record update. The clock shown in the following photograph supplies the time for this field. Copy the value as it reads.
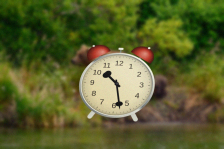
10:28
